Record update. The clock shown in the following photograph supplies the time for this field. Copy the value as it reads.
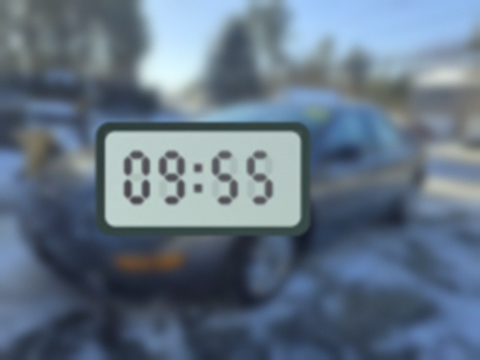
9:55
